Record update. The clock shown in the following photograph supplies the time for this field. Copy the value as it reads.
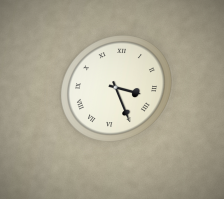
3:25
